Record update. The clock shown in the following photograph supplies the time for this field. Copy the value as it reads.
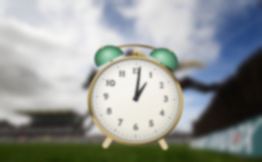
1:01
